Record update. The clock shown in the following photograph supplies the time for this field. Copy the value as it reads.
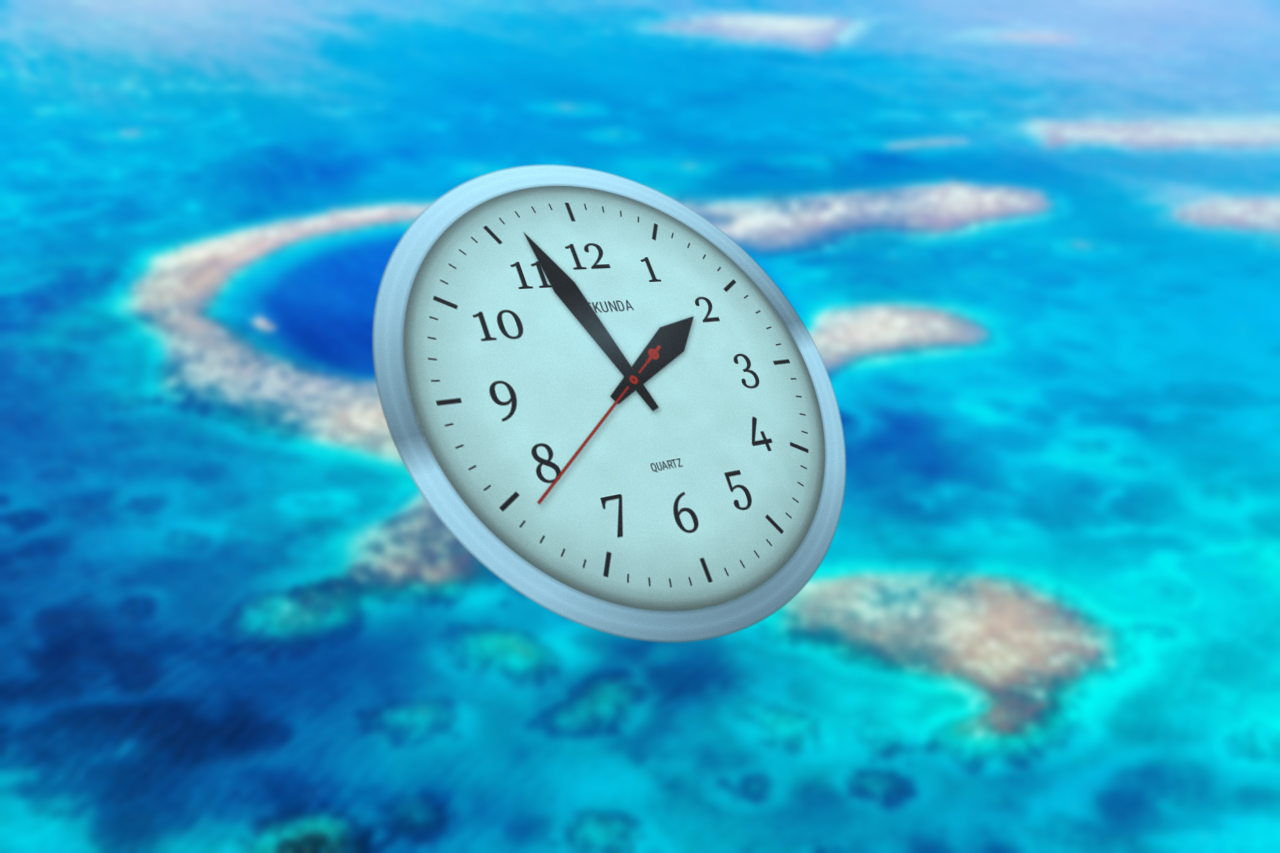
1:56:39
